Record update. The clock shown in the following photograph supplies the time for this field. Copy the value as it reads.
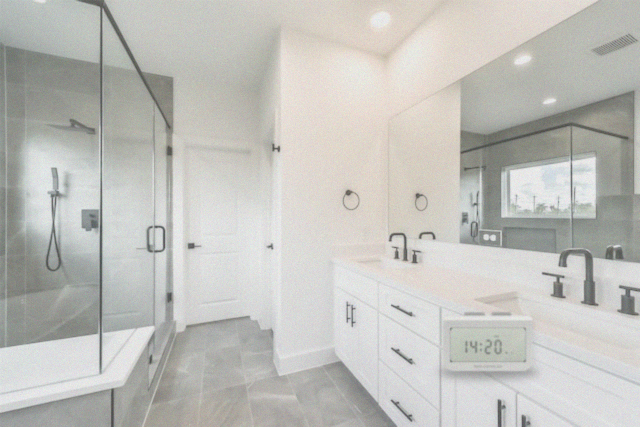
14:20
